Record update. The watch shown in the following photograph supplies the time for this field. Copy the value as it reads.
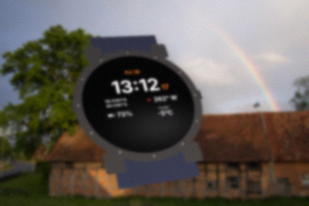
13:12
